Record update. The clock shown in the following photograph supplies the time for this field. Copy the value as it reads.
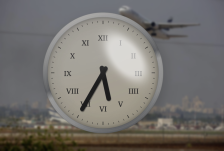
5:35
